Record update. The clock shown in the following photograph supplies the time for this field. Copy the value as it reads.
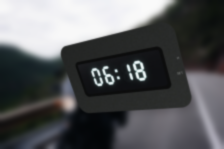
6:18
